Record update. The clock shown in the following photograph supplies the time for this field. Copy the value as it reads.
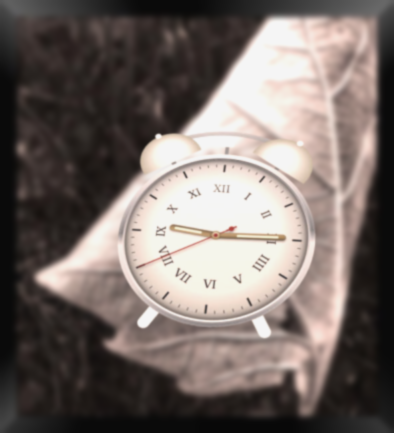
9:14:40
